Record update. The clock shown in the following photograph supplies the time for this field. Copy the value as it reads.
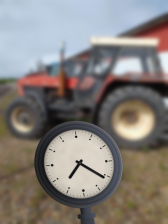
7:21
